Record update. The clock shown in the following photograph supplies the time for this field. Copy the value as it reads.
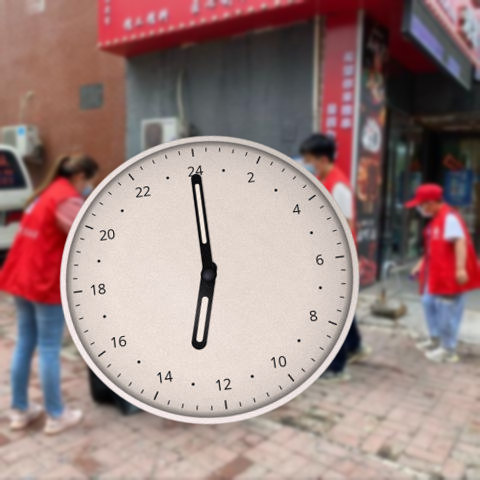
13:00
